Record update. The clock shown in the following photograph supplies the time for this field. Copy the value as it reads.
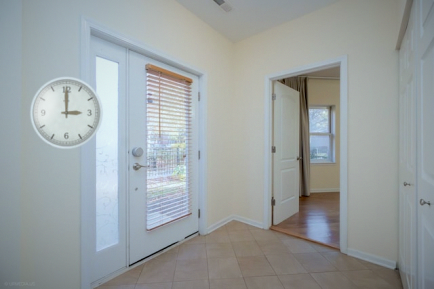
3:00
